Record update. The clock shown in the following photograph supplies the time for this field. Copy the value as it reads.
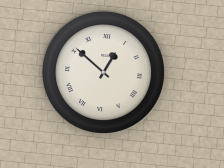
12:51
